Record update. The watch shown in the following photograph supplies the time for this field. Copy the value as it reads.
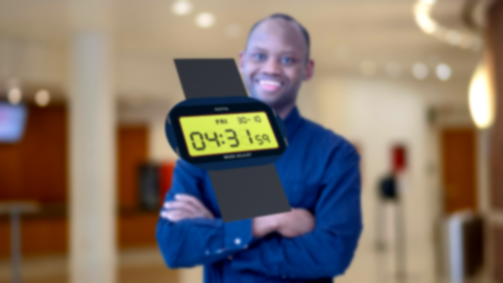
4:31
